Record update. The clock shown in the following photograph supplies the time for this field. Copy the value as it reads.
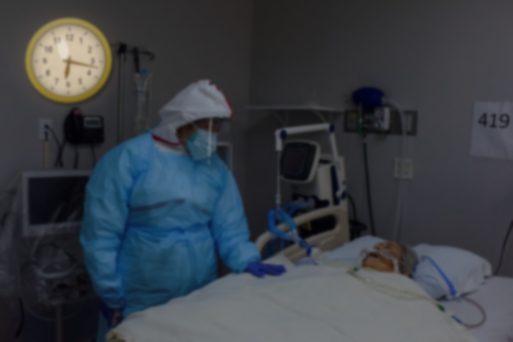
6:17
